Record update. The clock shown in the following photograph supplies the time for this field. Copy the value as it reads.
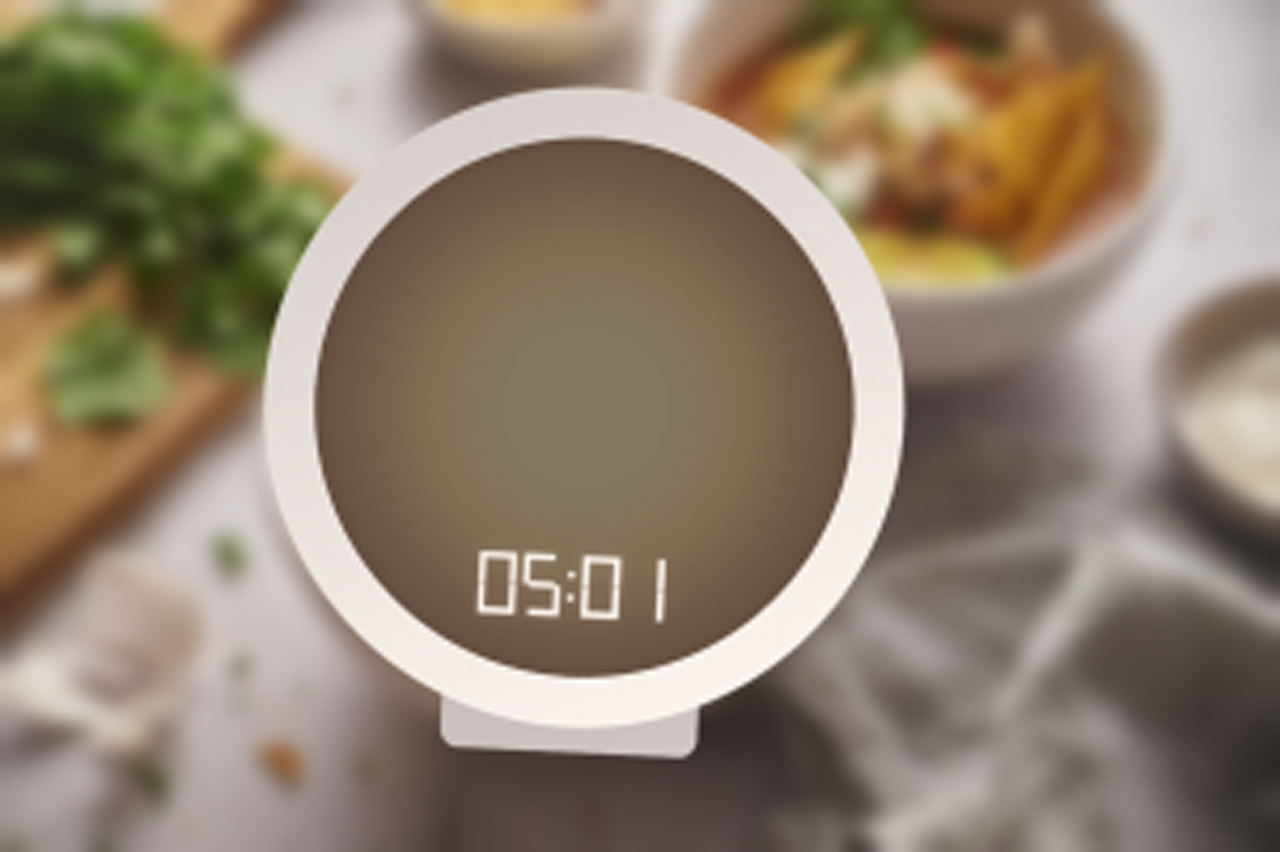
5:01
